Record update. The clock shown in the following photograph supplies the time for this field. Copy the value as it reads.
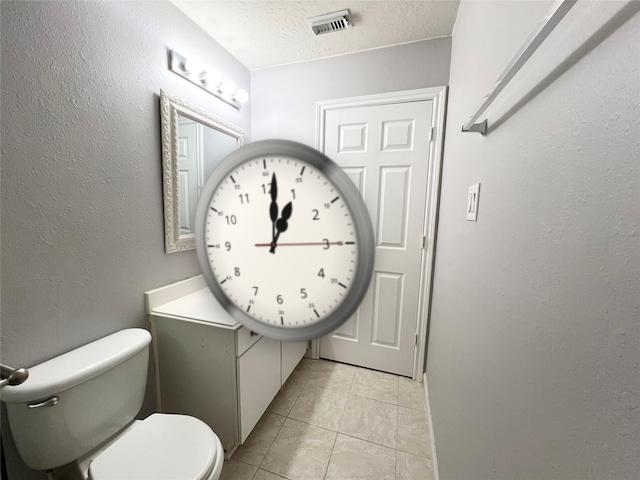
1:01:15
